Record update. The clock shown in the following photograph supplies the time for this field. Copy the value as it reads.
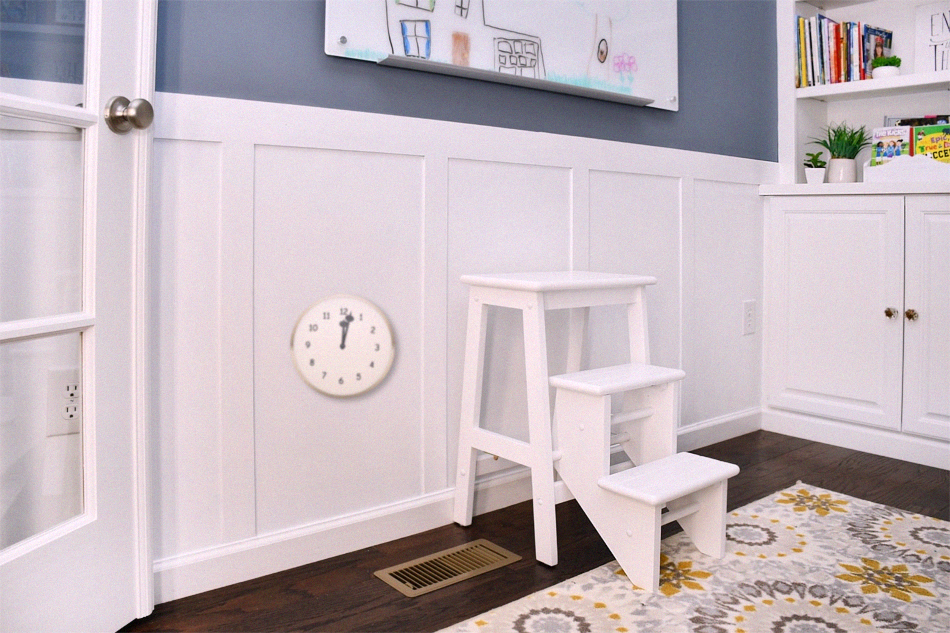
12:02
